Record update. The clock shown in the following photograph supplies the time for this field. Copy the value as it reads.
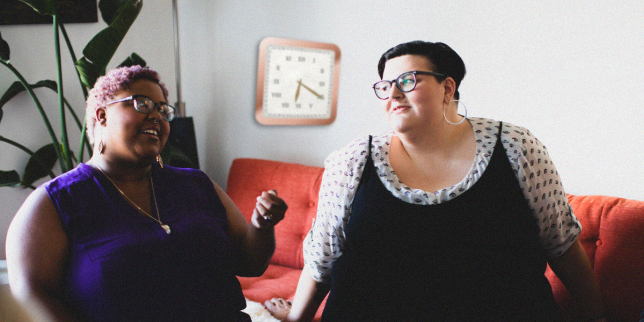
6:20
